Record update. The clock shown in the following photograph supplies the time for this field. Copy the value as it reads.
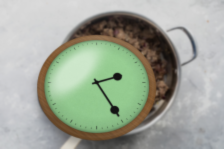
2:25
